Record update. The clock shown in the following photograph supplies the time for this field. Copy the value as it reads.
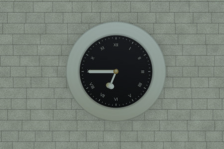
6:45
